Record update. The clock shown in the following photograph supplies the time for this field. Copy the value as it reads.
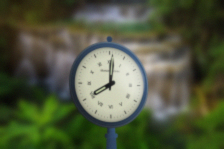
8:01
